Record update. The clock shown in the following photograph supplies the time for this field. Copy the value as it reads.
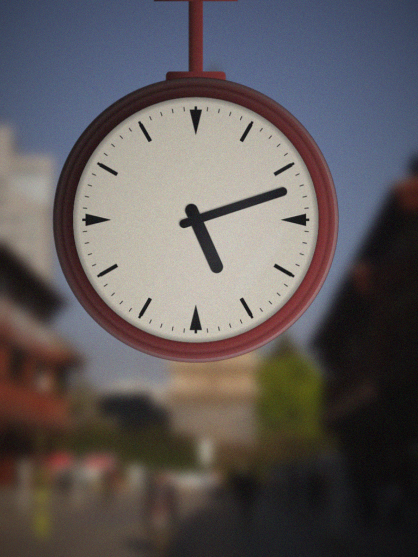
5:12
